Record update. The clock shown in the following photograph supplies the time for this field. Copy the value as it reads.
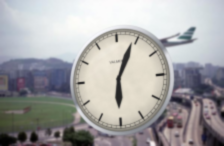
6:04
